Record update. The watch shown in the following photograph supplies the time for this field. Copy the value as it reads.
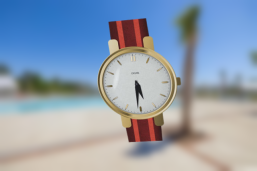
5:31
